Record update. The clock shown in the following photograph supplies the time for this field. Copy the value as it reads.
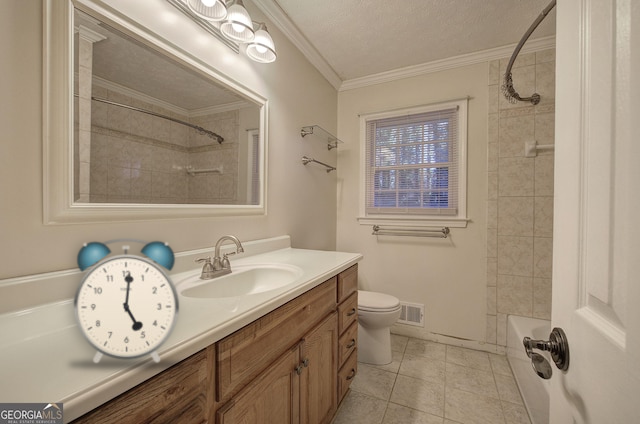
5:01
